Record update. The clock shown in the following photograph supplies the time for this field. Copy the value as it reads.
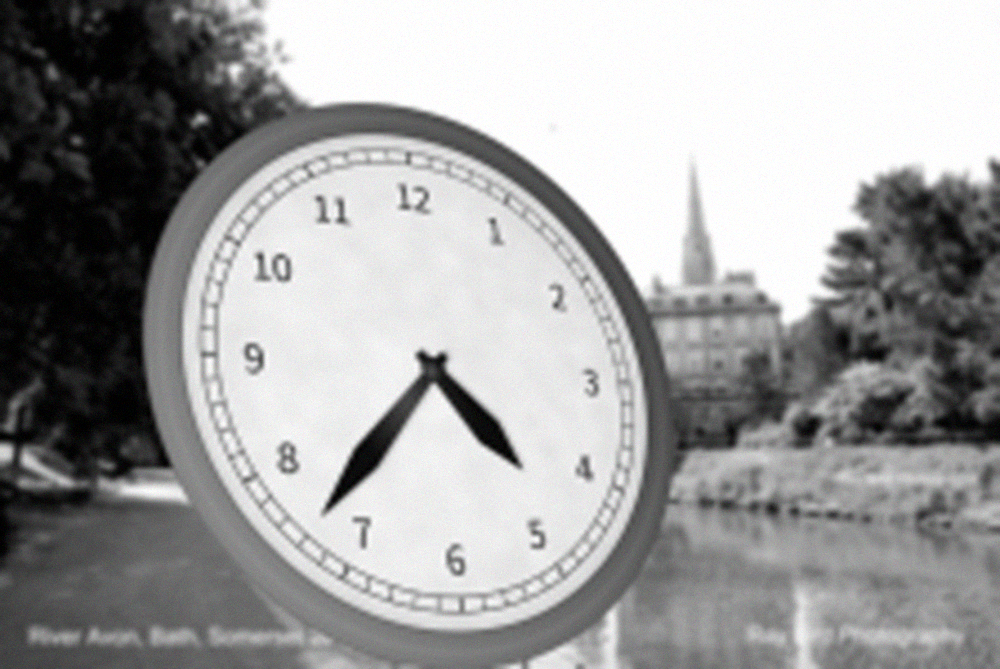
4:37
